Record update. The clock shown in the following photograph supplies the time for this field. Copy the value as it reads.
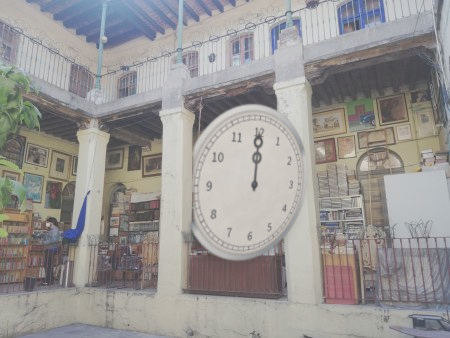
12:00
